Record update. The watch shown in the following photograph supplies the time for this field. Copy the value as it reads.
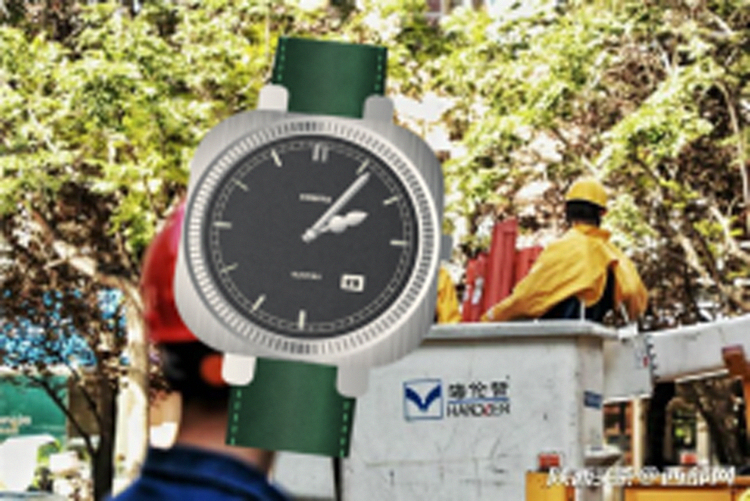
2:06
